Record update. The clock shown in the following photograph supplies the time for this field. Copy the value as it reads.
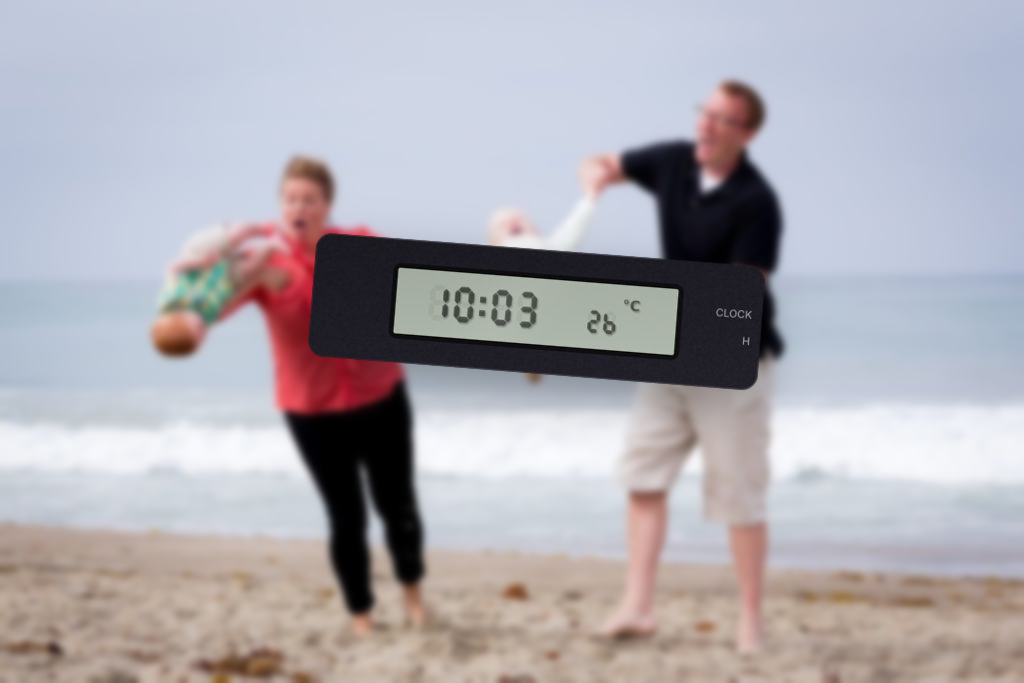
10:03
